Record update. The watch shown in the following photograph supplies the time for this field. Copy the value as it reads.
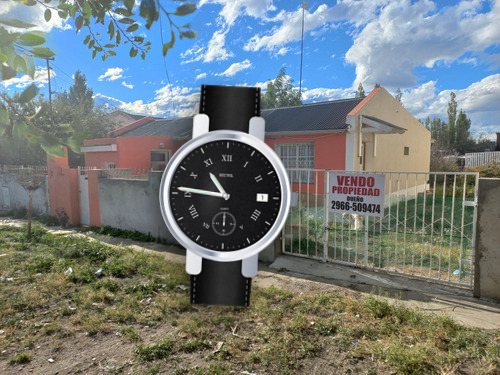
10:46
